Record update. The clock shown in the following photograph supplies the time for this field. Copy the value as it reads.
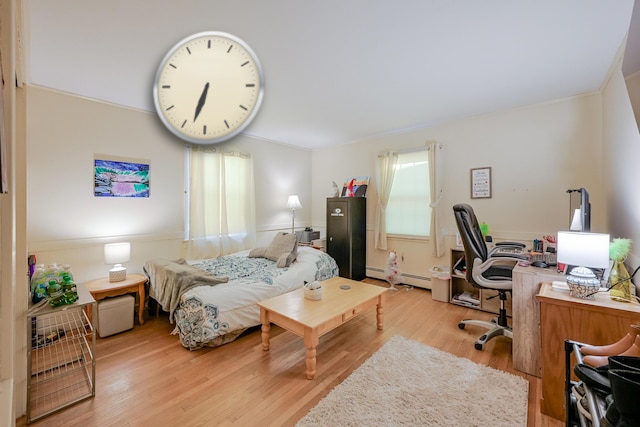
6:33
